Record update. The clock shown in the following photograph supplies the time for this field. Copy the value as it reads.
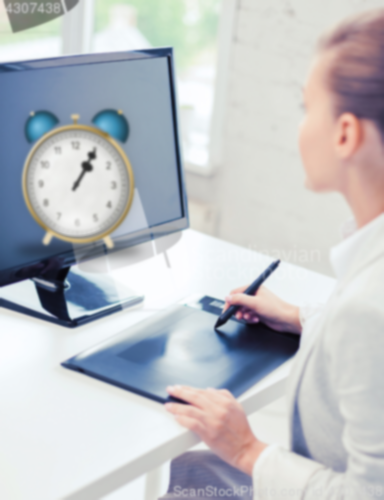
1:05
